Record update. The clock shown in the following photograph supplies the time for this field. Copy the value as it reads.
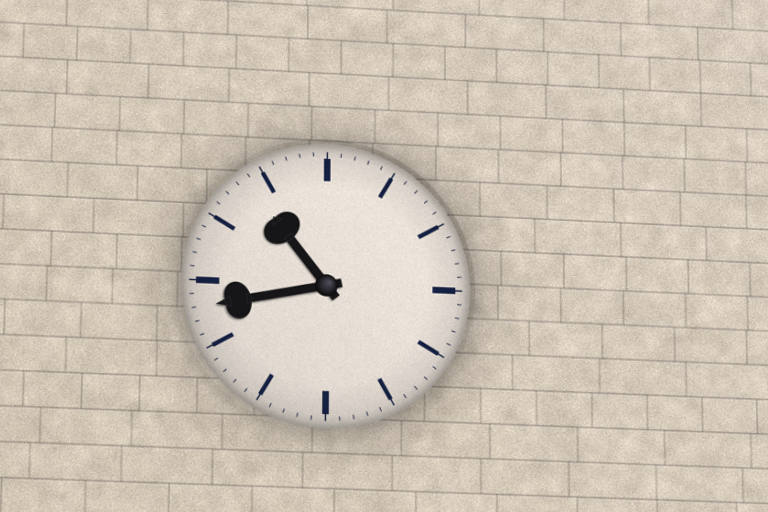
10:43
